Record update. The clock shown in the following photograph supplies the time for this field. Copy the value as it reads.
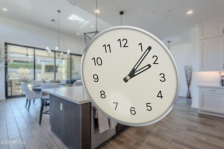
2:07
